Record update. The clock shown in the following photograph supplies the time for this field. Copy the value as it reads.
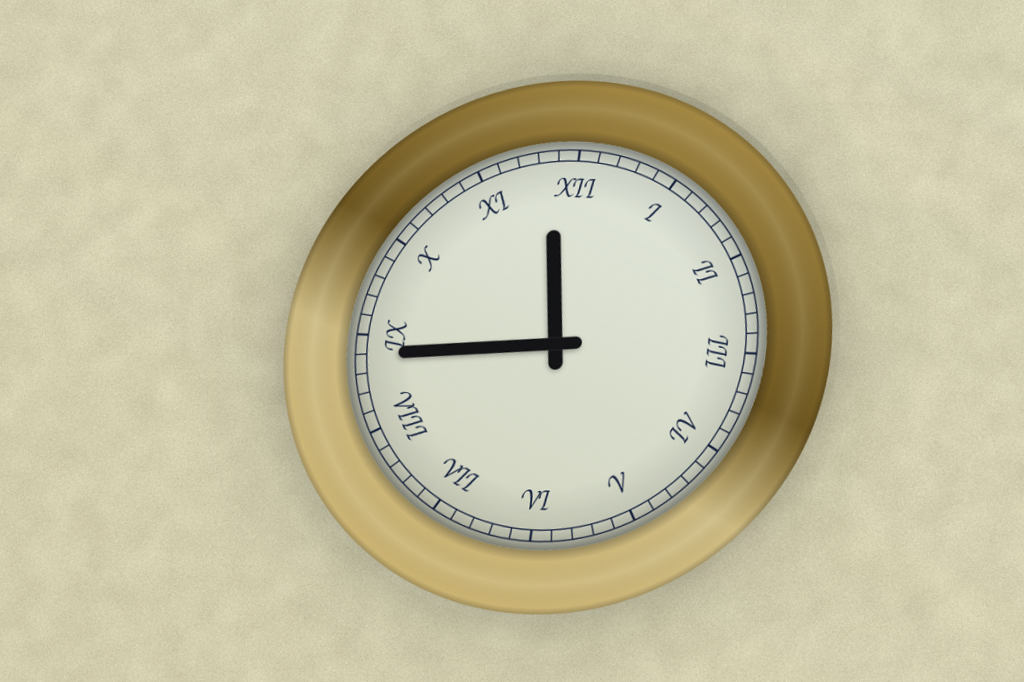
11:44
